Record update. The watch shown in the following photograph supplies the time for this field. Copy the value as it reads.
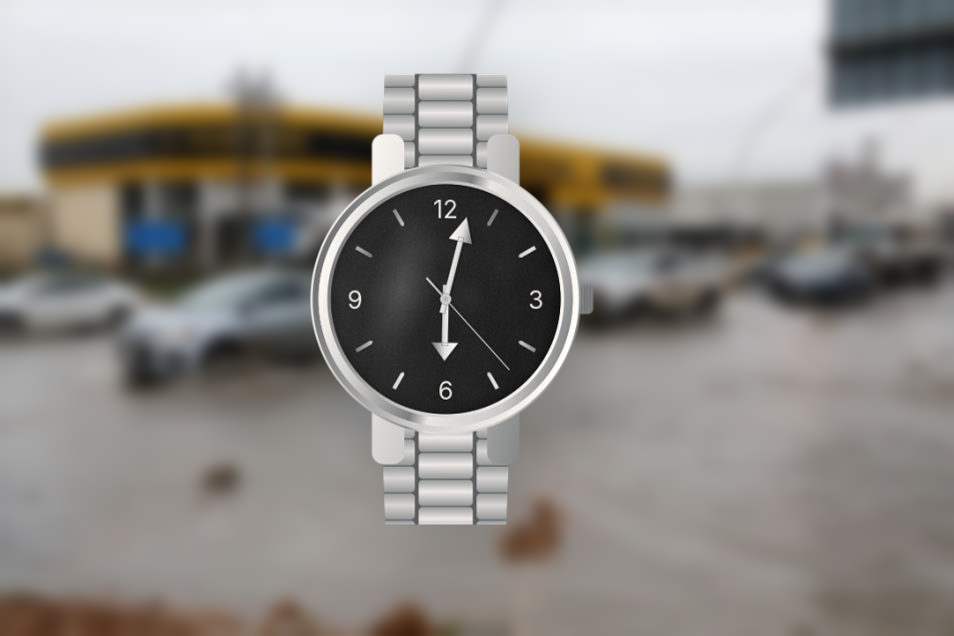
6:02:23
